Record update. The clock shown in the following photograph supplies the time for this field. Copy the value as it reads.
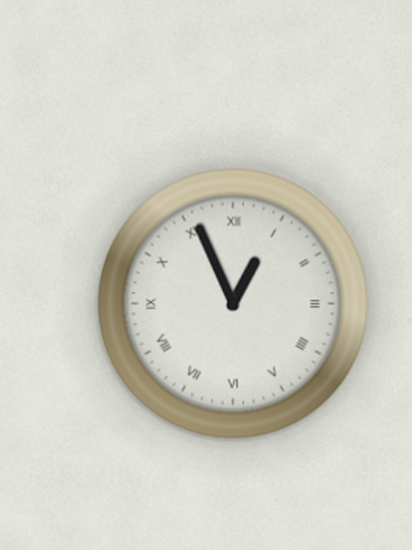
12:56
